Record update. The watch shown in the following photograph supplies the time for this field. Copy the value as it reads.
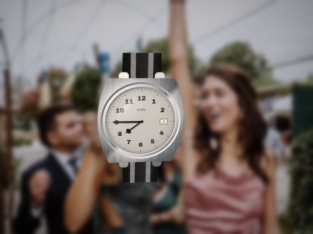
7:45
